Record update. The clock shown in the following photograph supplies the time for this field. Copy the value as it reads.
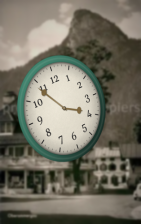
3:54
